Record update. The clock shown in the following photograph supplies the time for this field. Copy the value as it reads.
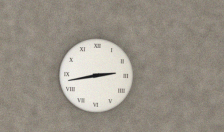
2:43
